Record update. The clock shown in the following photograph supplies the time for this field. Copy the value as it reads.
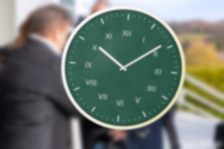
10:09
